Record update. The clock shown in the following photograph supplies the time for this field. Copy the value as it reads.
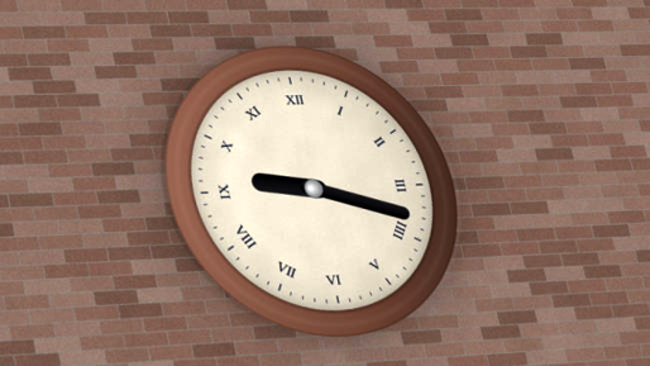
9:18
